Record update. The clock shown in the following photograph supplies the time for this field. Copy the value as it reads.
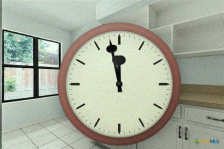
11:58
